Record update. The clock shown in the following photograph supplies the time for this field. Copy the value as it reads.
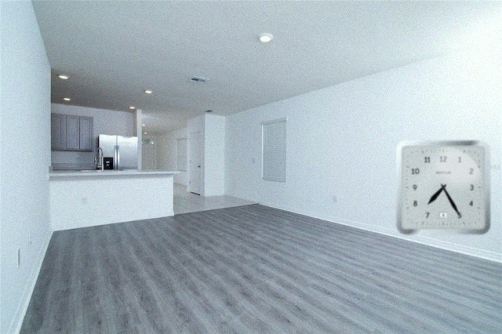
7:25
